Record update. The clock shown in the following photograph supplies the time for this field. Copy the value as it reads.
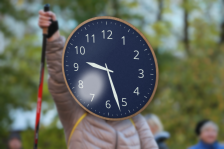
9:27
